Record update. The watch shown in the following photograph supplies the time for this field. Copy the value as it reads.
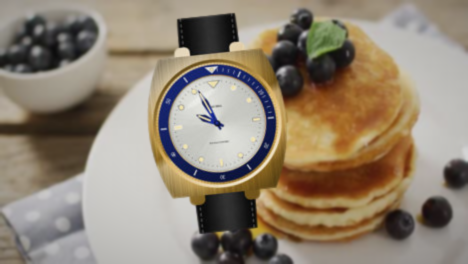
9:56
